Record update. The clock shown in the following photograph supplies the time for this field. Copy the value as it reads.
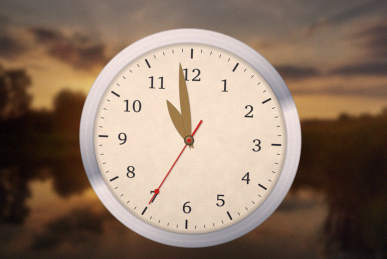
10:58:35
